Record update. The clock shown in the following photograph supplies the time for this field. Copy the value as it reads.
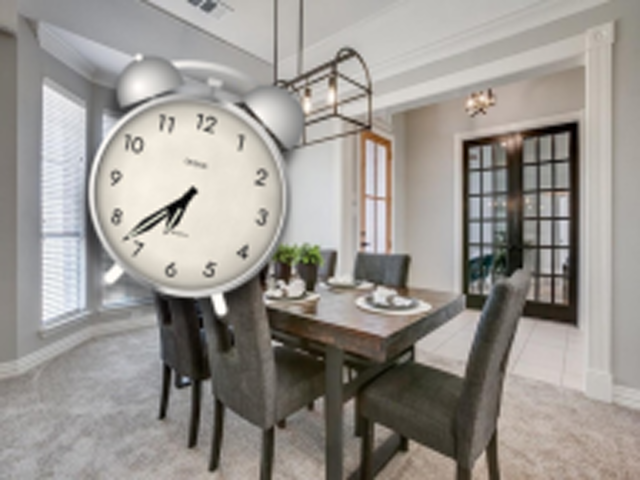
6:37
